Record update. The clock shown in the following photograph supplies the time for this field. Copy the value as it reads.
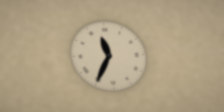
11:35
